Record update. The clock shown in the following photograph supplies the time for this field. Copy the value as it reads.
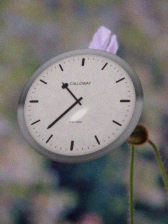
10:37
